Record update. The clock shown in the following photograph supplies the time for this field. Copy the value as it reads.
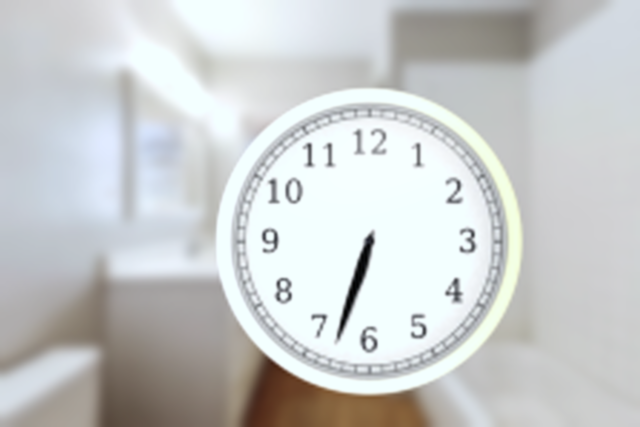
6:33
